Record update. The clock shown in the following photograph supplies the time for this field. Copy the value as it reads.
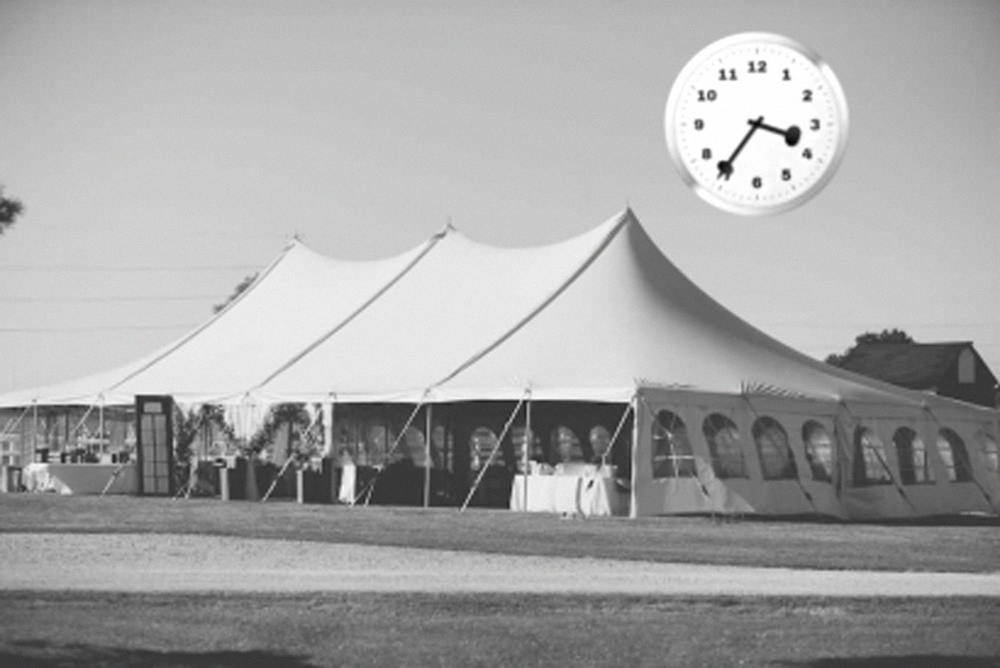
3:36
